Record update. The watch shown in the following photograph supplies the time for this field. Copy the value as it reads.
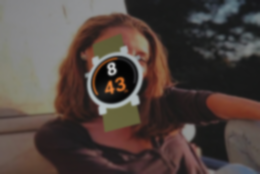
8:43
